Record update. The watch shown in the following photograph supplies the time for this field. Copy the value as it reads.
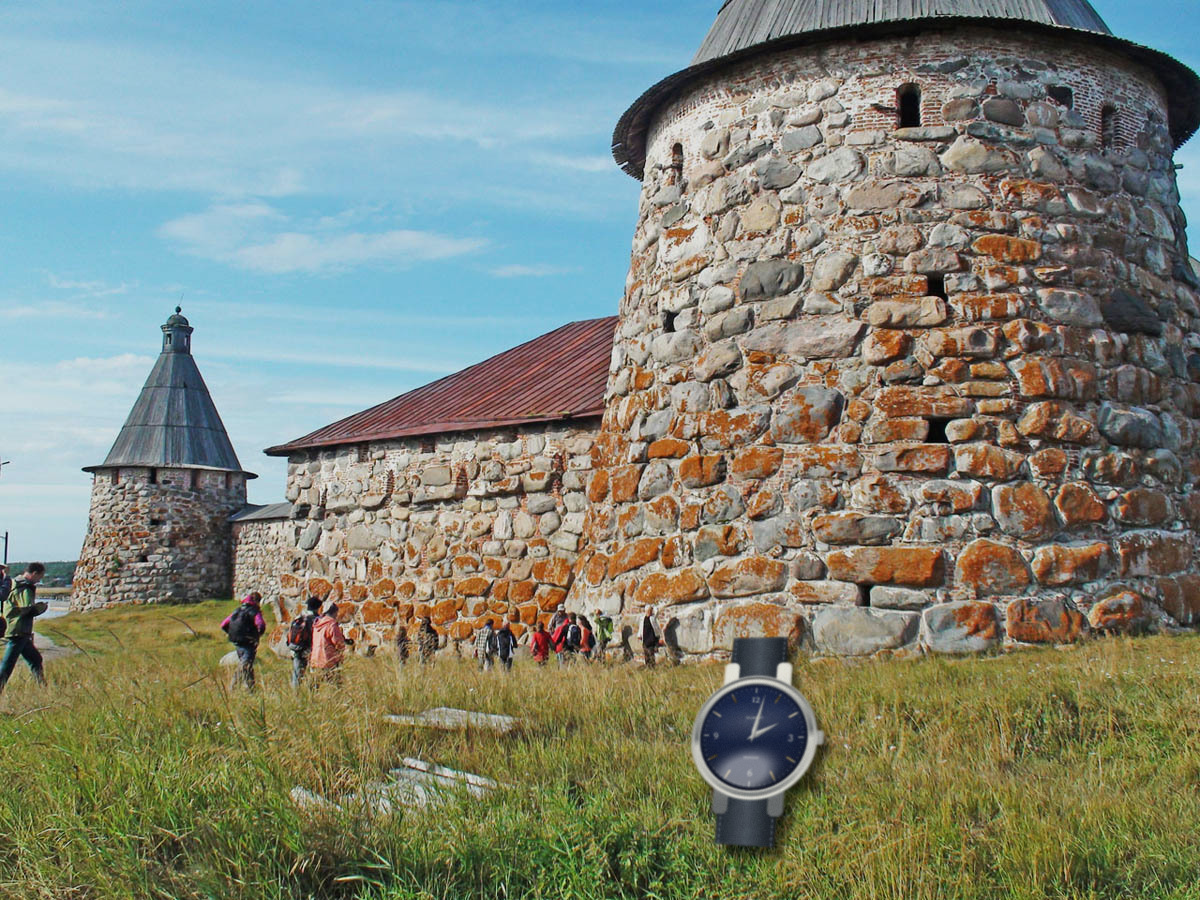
2:02
